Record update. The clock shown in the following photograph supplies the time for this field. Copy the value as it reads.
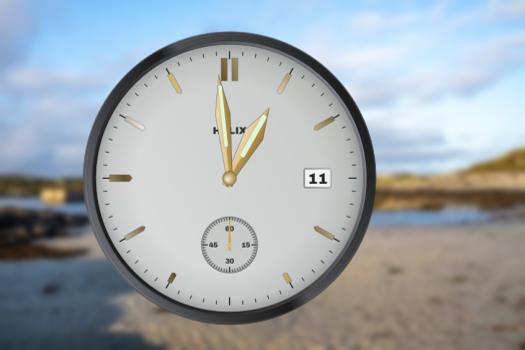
12:59
